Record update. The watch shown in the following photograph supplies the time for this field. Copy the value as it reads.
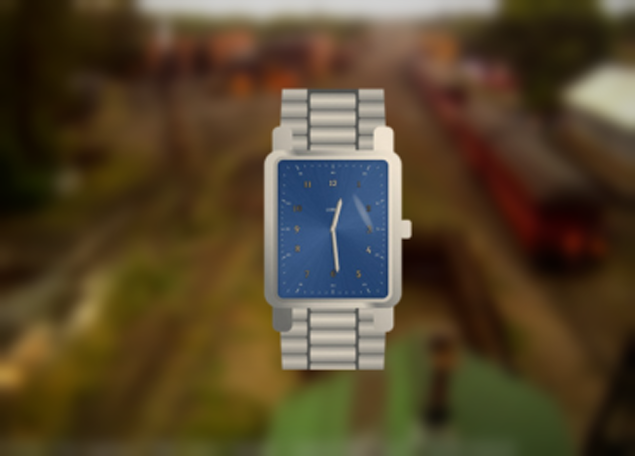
12:29
